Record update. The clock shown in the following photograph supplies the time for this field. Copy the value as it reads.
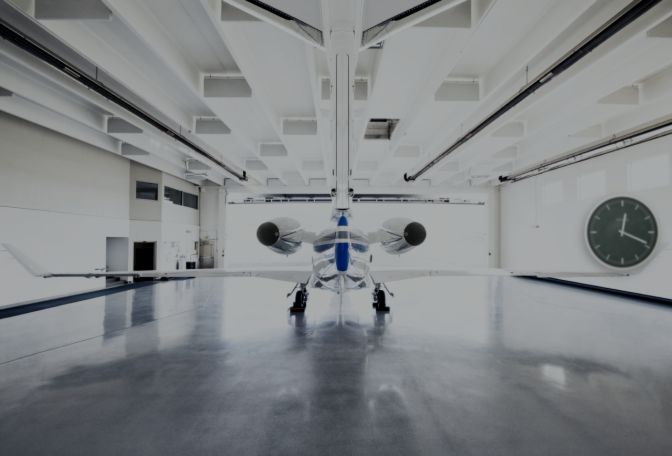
12:19
